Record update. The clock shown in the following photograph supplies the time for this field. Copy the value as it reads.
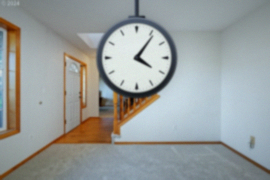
4:06
